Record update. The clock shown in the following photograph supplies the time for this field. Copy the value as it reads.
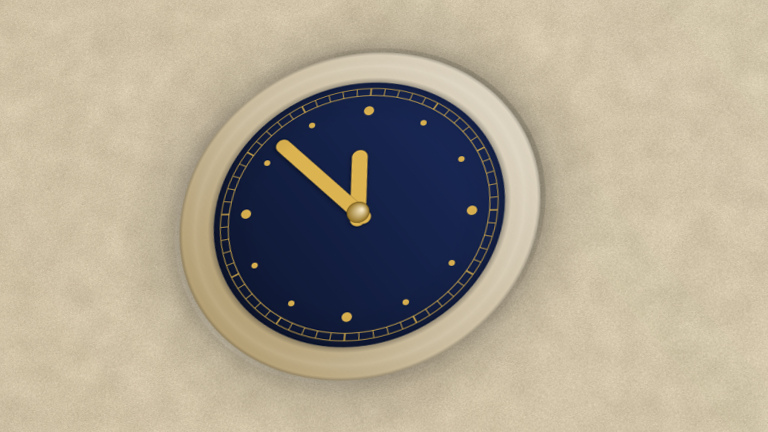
11:52
